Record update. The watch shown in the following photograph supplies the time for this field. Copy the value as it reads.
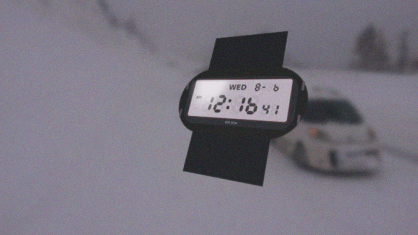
12:16:41
